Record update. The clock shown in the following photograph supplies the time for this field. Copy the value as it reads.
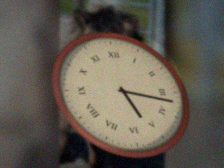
5:17
